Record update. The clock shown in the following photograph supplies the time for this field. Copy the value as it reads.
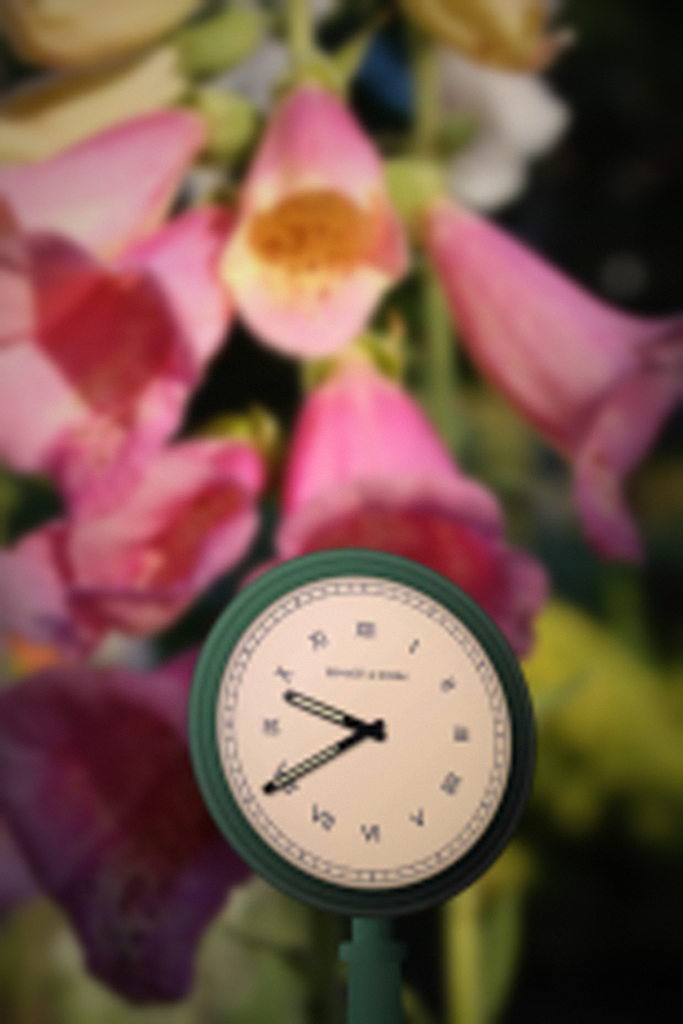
9:40
